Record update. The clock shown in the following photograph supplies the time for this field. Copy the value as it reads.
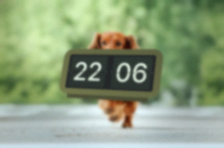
22:06
